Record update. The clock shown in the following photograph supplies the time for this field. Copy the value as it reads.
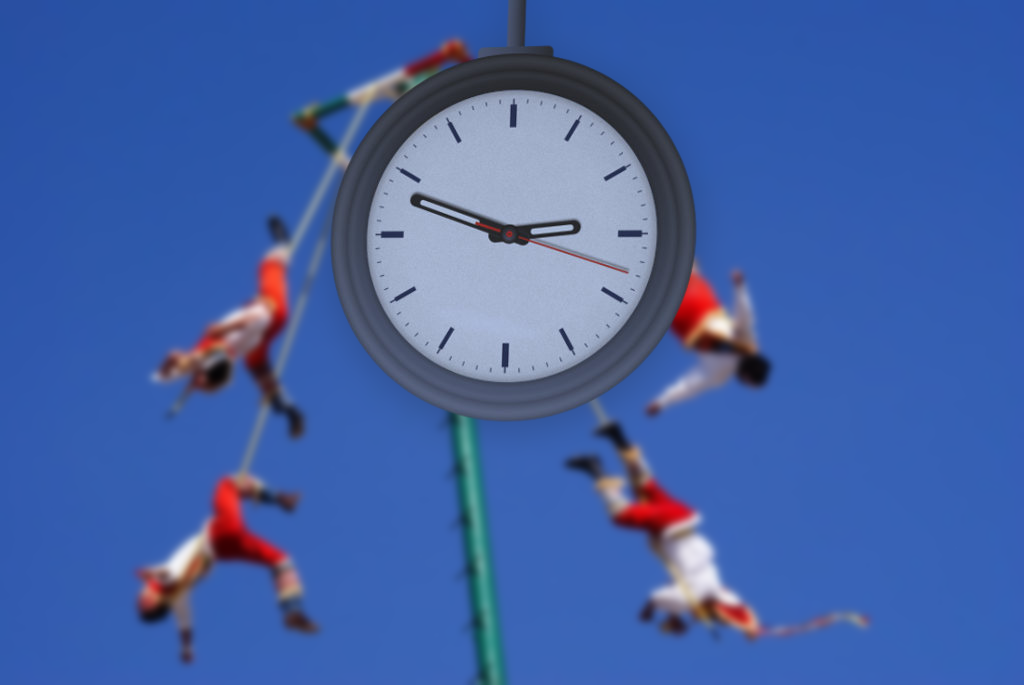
2:48:18
